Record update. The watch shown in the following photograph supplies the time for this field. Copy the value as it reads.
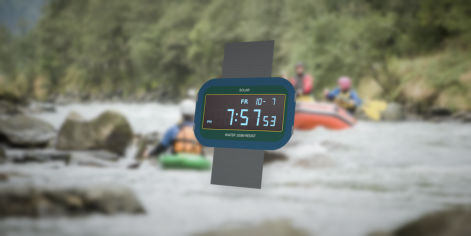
7:57:53
